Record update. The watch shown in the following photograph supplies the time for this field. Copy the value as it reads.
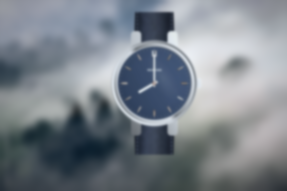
8:00
